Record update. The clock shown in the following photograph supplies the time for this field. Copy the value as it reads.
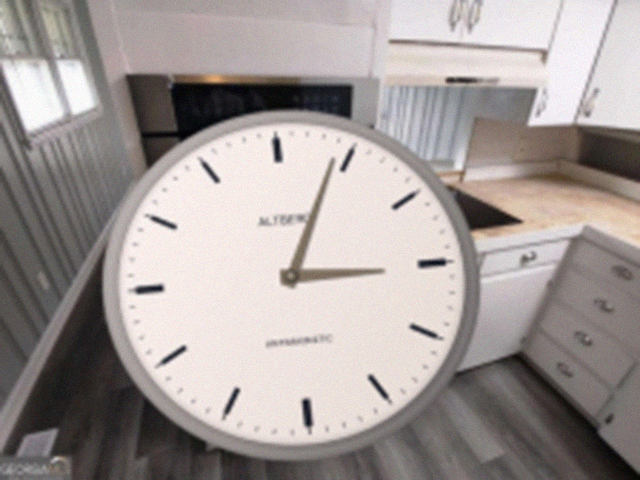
3:04
